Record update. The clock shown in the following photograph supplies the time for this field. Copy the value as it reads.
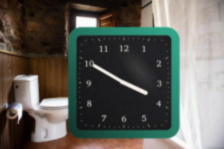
3:50
